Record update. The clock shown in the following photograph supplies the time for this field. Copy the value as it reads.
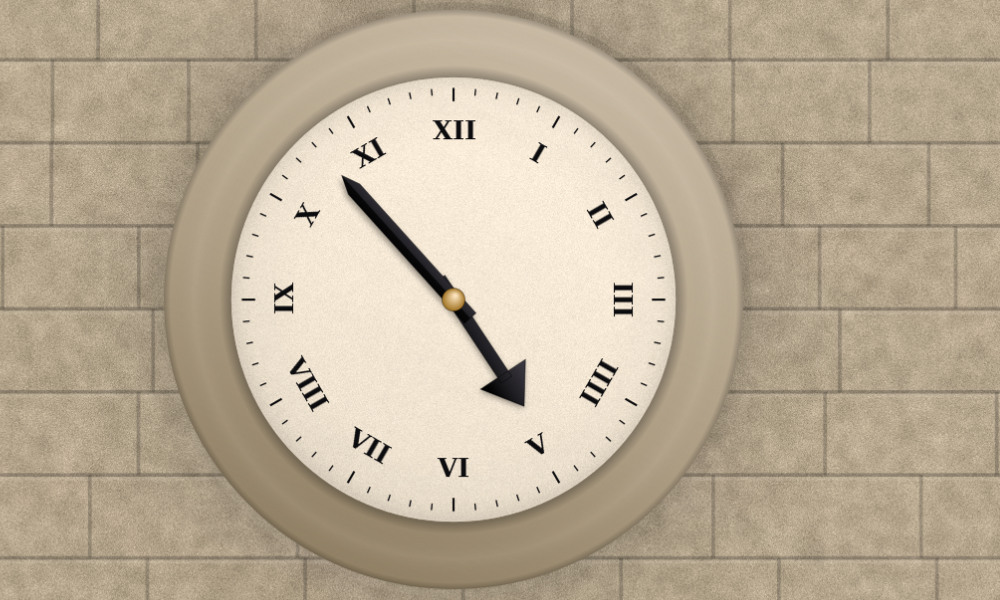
4:53
